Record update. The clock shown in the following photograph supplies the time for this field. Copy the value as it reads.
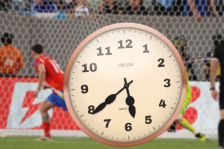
5:39
